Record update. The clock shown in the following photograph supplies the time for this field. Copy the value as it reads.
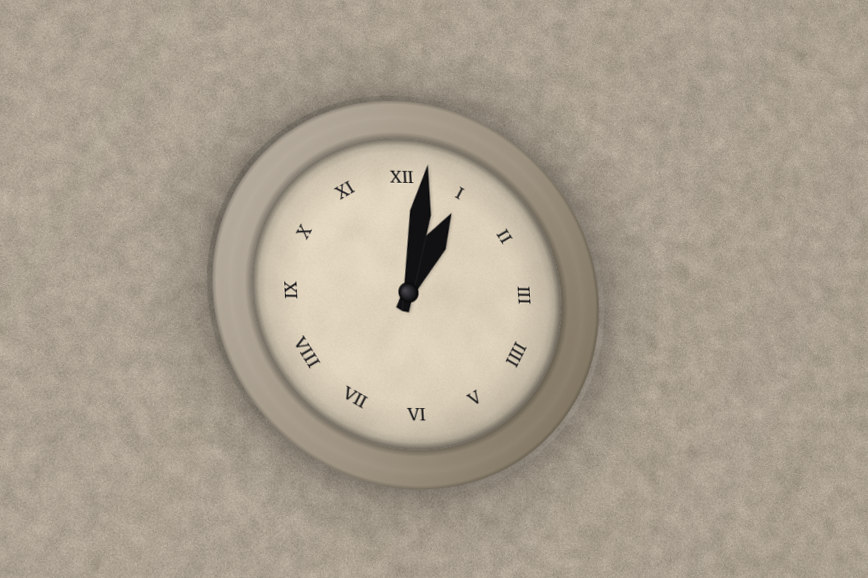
1:02
